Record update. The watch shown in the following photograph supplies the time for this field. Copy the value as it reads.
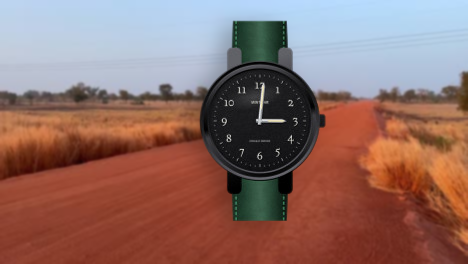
3:01
